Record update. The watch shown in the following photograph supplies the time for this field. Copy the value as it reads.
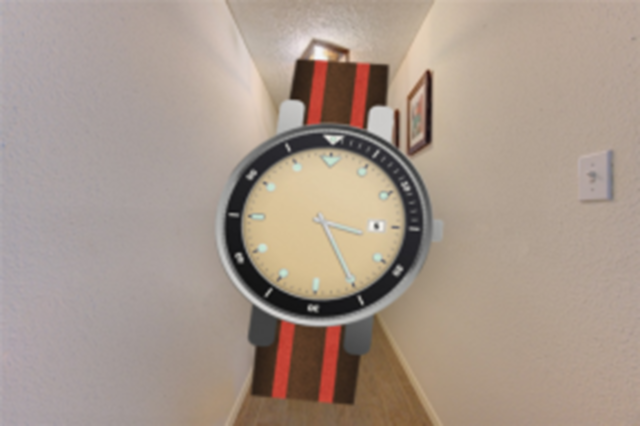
3:25
